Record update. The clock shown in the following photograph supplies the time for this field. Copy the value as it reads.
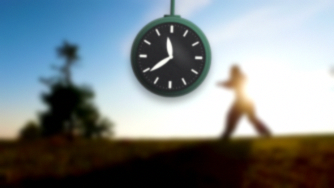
11:39
